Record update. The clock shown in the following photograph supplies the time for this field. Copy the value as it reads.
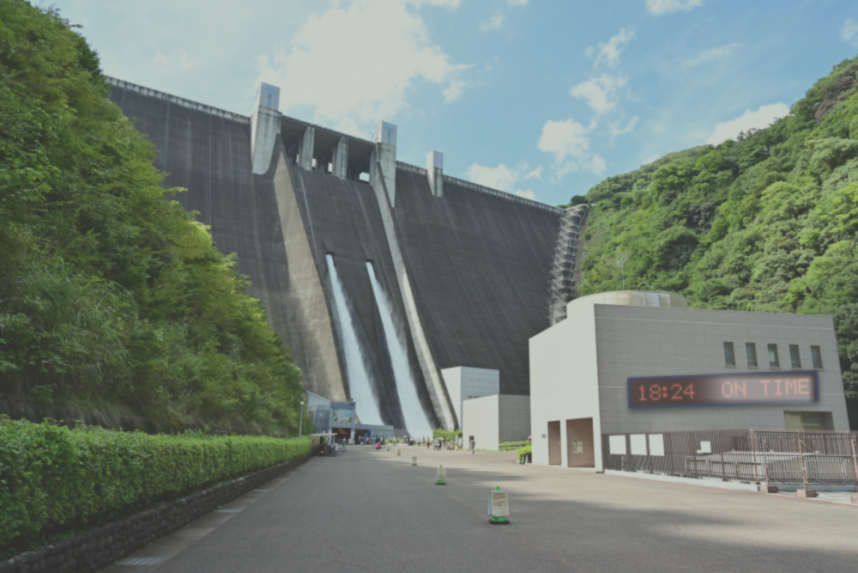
18:24
